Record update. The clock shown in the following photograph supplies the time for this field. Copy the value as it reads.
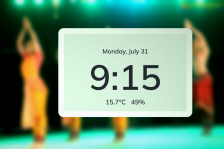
9:15
